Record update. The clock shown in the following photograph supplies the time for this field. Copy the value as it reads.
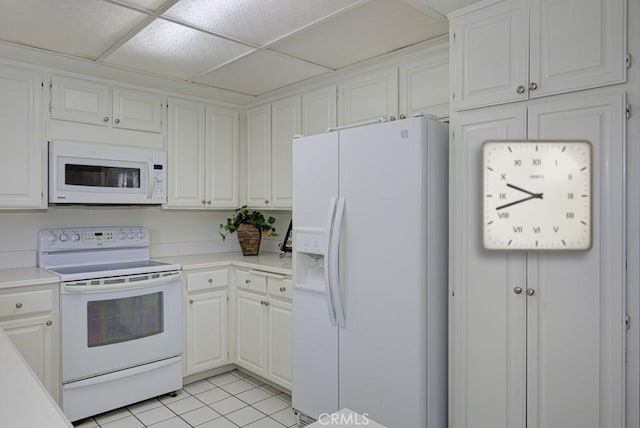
9:42
